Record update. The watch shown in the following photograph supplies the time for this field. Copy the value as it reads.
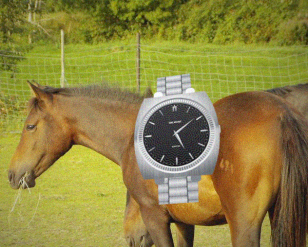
5:09
